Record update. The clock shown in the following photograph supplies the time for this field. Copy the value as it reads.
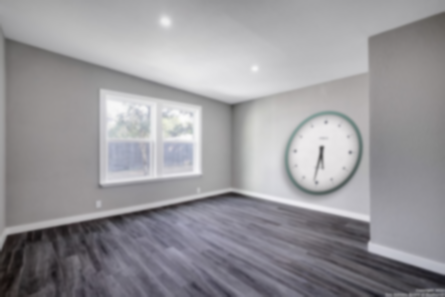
5:31
